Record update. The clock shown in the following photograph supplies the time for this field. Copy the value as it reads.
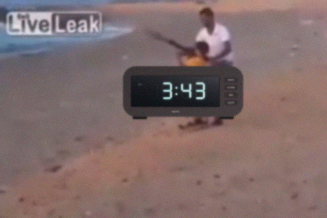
3:43
